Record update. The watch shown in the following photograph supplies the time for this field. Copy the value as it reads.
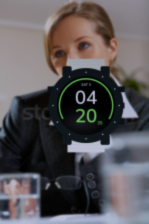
4:20
